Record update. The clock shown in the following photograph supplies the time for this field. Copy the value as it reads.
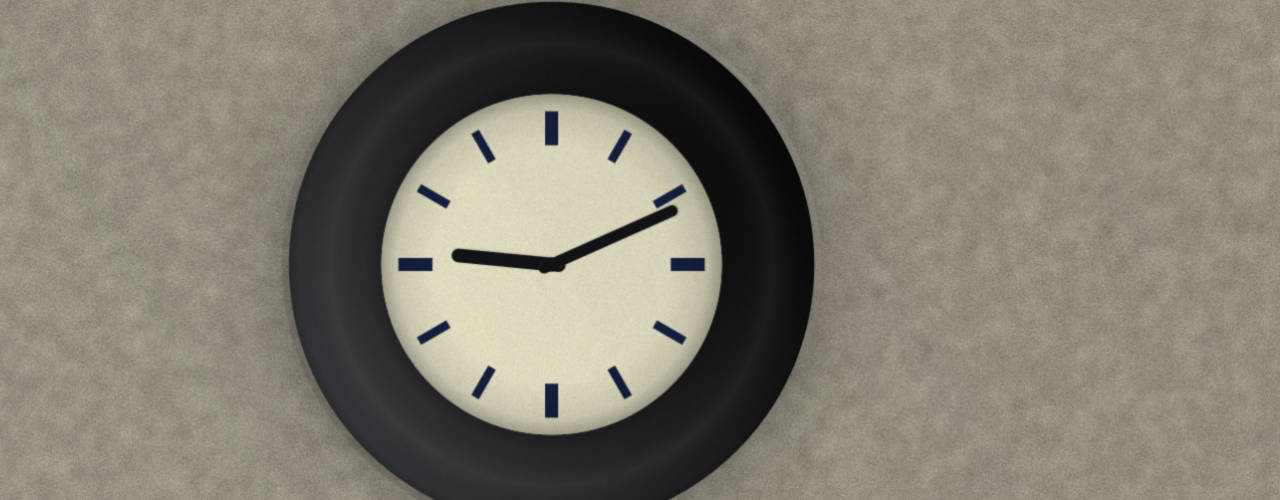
9:11
